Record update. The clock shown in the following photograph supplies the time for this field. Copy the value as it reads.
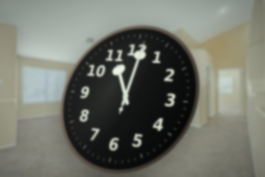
11:01:01
